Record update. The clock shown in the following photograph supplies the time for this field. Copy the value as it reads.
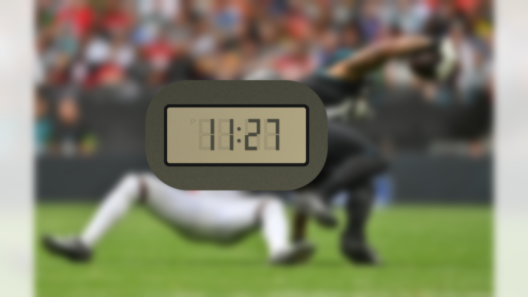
11:27
